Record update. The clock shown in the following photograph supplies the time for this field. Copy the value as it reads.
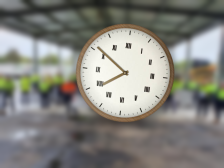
7:51
